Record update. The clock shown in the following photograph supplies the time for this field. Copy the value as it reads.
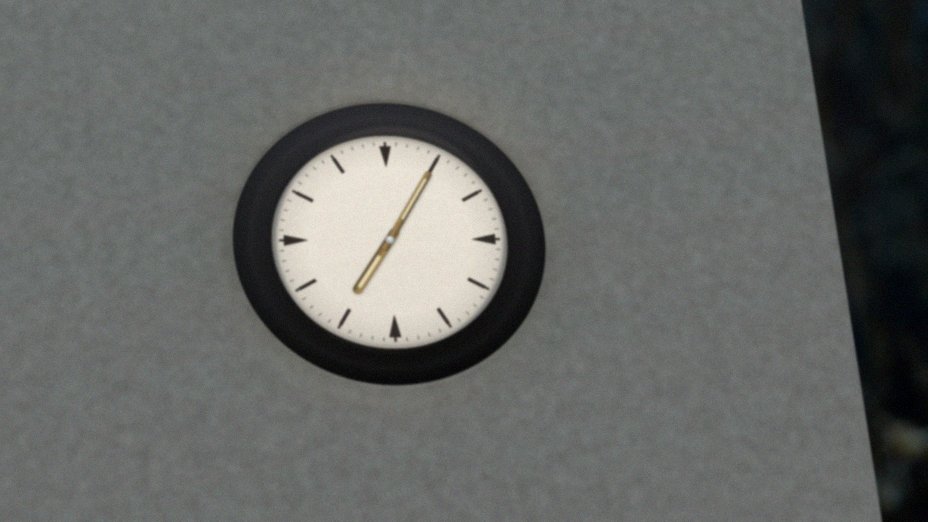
7:05
